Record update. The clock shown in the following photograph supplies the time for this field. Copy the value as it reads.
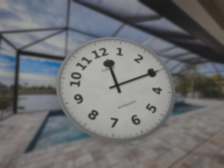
12:15
